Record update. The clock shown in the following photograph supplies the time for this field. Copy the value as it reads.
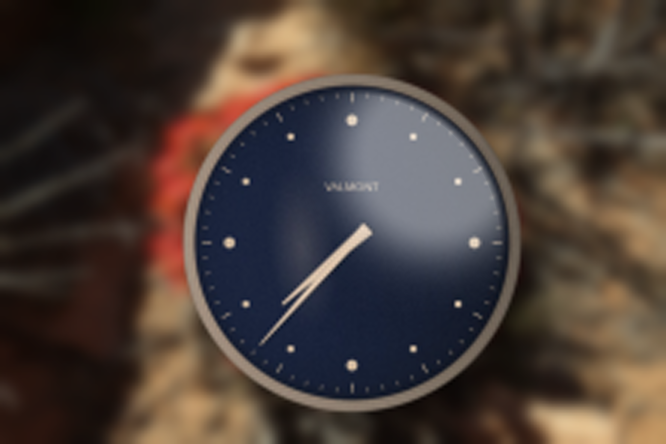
7:37
